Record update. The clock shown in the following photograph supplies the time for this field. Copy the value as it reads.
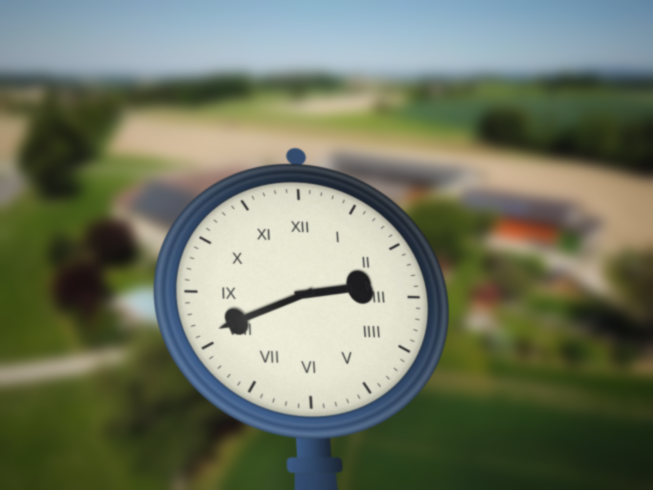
2:41
